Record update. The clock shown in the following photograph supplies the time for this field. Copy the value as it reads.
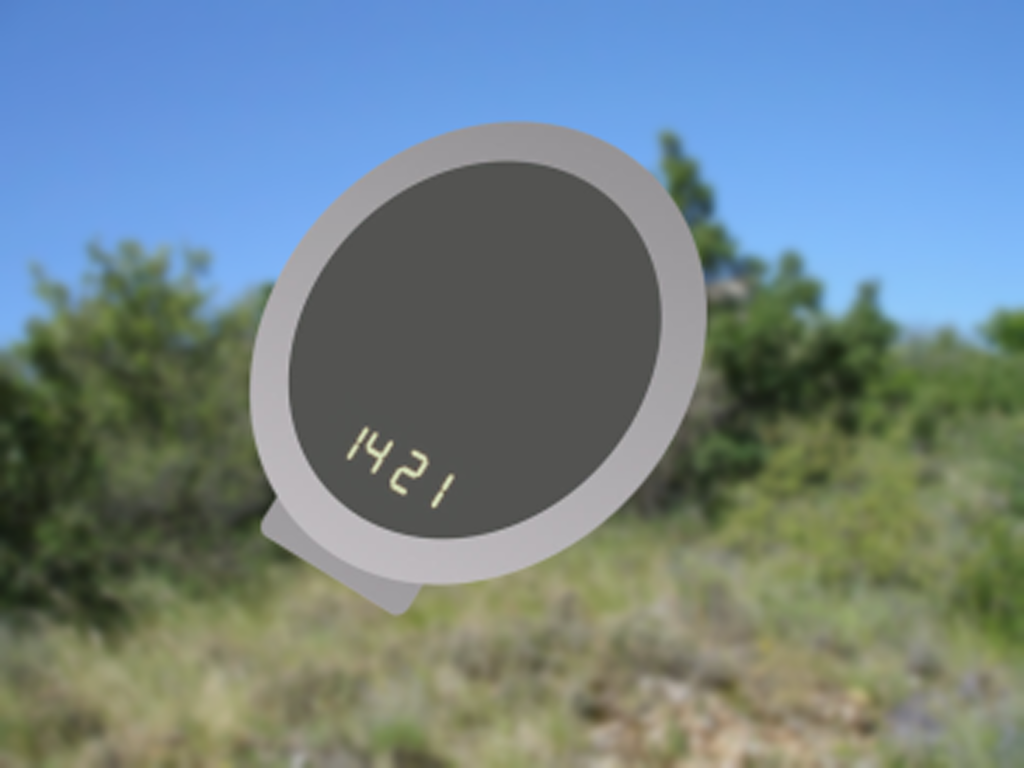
14:21
